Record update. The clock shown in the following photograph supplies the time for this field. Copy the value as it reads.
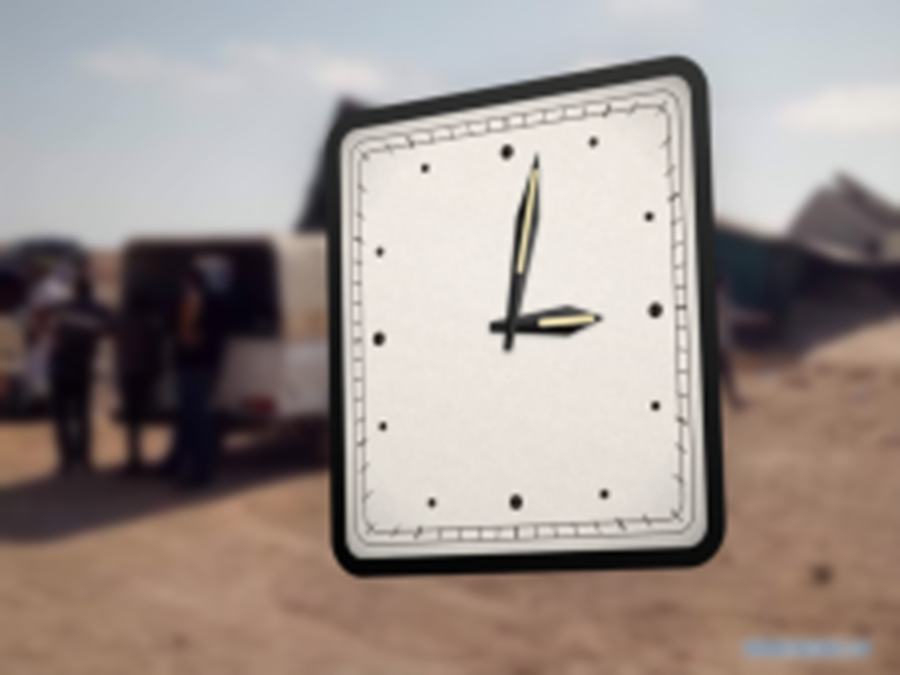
3:02
